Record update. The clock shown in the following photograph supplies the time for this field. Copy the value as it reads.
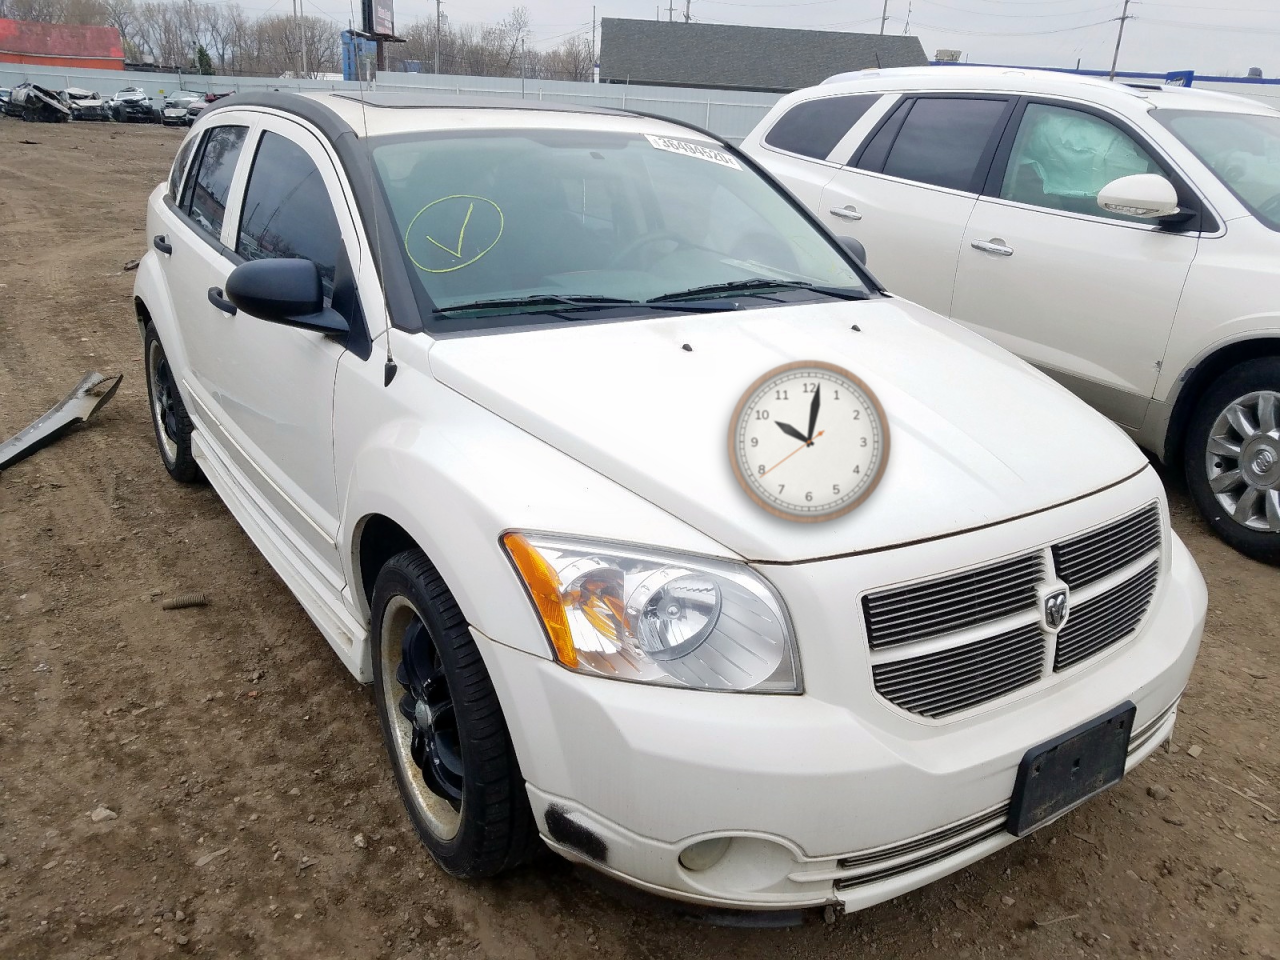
10:01:39
